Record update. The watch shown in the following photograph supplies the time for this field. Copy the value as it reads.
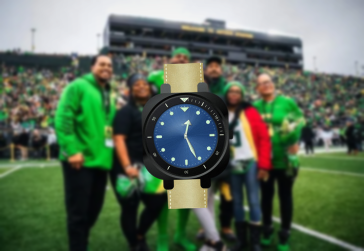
12:26
